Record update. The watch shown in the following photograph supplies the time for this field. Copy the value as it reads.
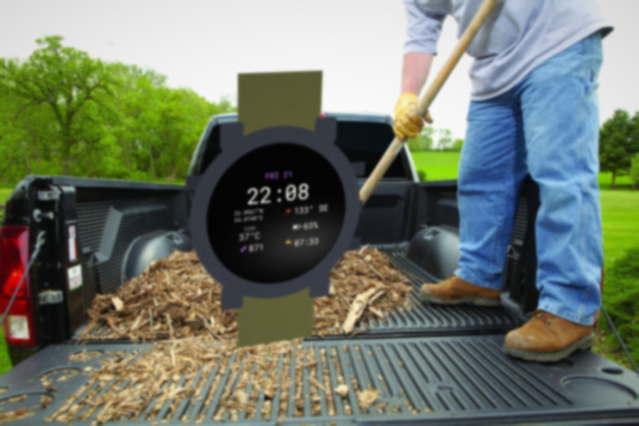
22:08
